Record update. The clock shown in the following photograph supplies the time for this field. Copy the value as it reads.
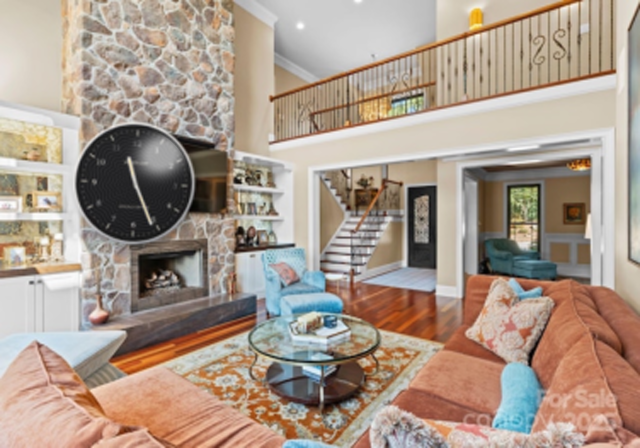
11:26
